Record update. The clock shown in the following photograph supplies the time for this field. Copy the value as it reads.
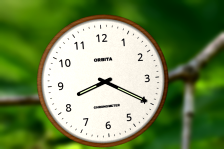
8:20
